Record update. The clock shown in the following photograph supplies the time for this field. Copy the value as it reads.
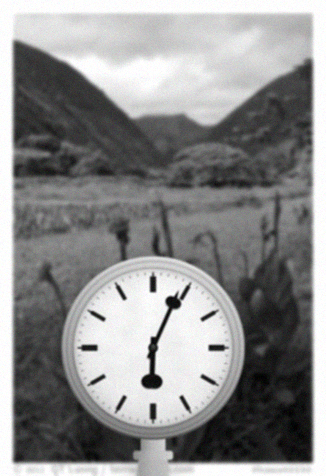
6:04
